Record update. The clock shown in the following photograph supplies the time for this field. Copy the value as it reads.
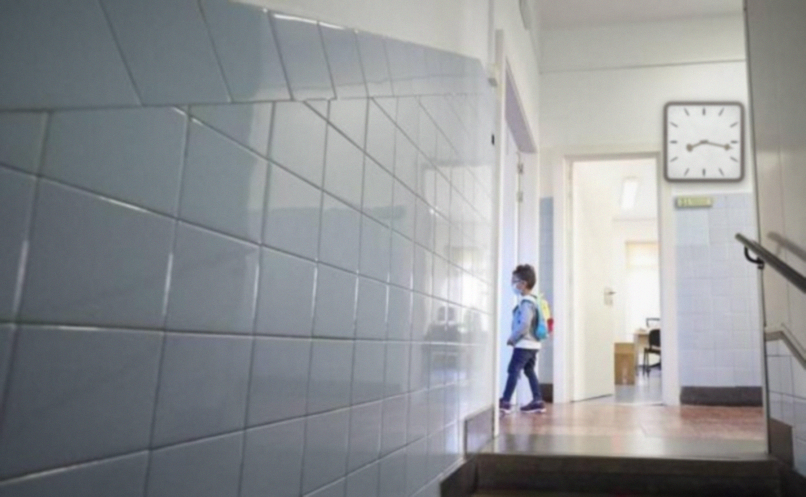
8:17
